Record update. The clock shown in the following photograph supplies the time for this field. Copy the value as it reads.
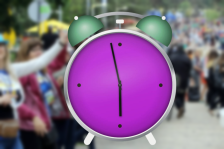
5:58
